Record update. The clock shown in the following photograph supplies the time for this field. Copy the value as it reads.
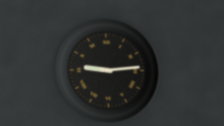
9:14
